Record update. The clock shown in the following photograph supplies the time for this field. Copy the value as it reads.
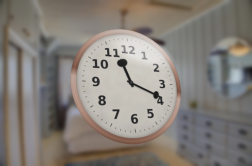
11:19
